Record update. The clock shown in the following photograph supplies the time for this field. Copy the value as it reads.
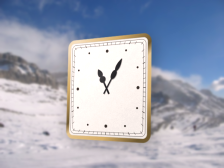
11:05
